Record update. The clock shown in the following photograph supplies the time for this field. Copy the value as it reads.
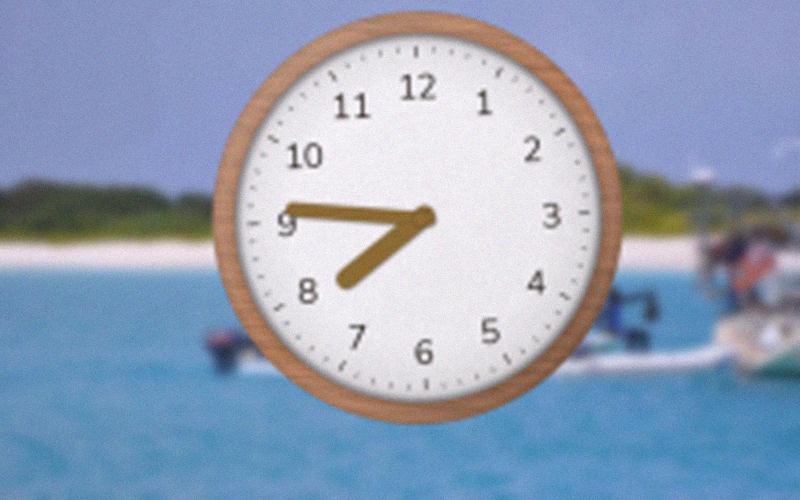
7:46
